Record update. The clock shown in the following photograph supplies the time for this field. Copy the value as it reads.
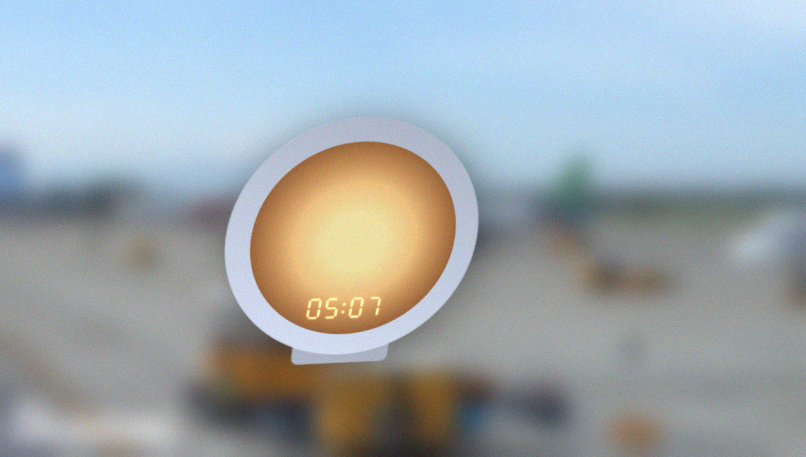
5:07
